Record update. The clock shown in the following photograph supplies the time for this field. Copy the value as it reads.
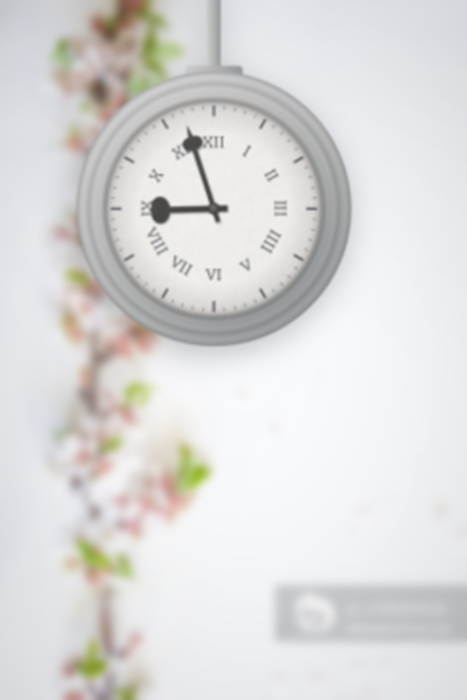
8:57
